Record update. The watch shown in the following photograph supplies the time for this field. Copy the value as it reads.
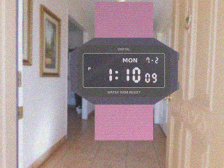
1:10:09
